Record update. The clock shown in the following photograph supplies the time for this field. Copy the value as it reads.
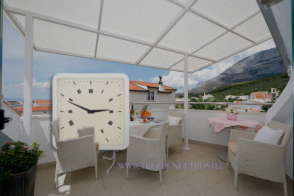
2:49
